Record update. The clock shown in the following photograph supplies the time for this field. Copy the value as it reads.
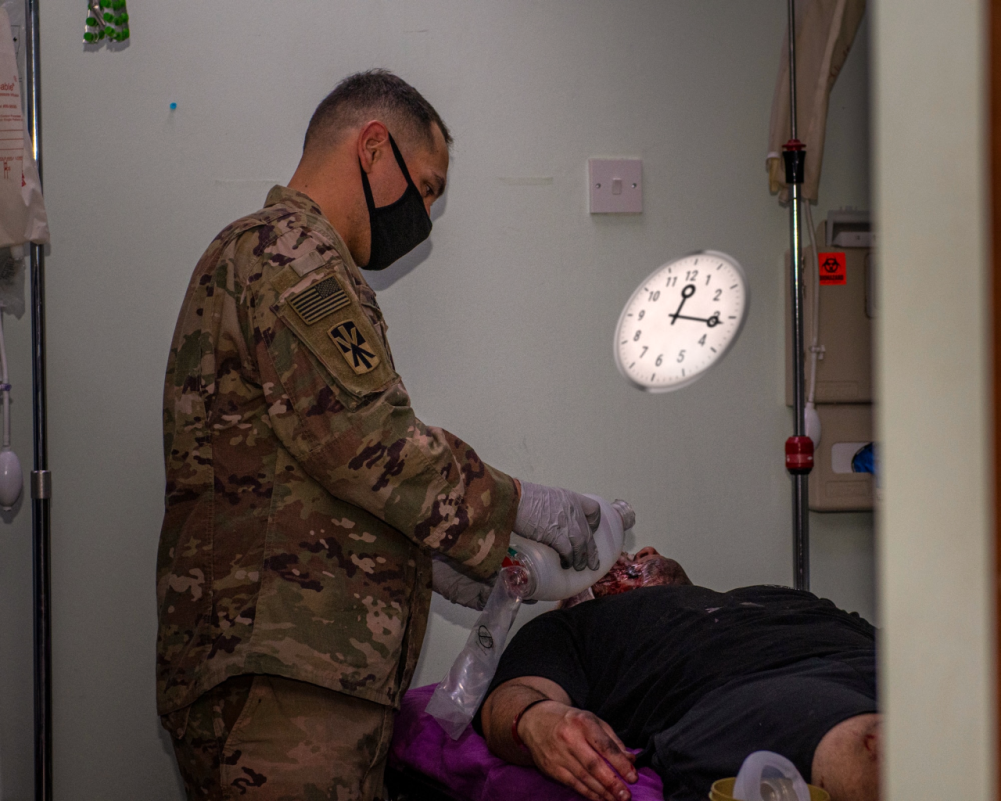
12:16
